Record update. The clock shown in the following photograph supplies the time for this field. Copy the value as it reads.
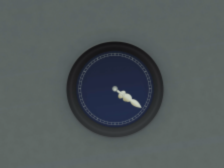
4:21
